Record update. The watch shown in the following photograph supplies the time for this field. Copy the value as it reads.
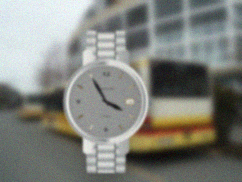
3:55
